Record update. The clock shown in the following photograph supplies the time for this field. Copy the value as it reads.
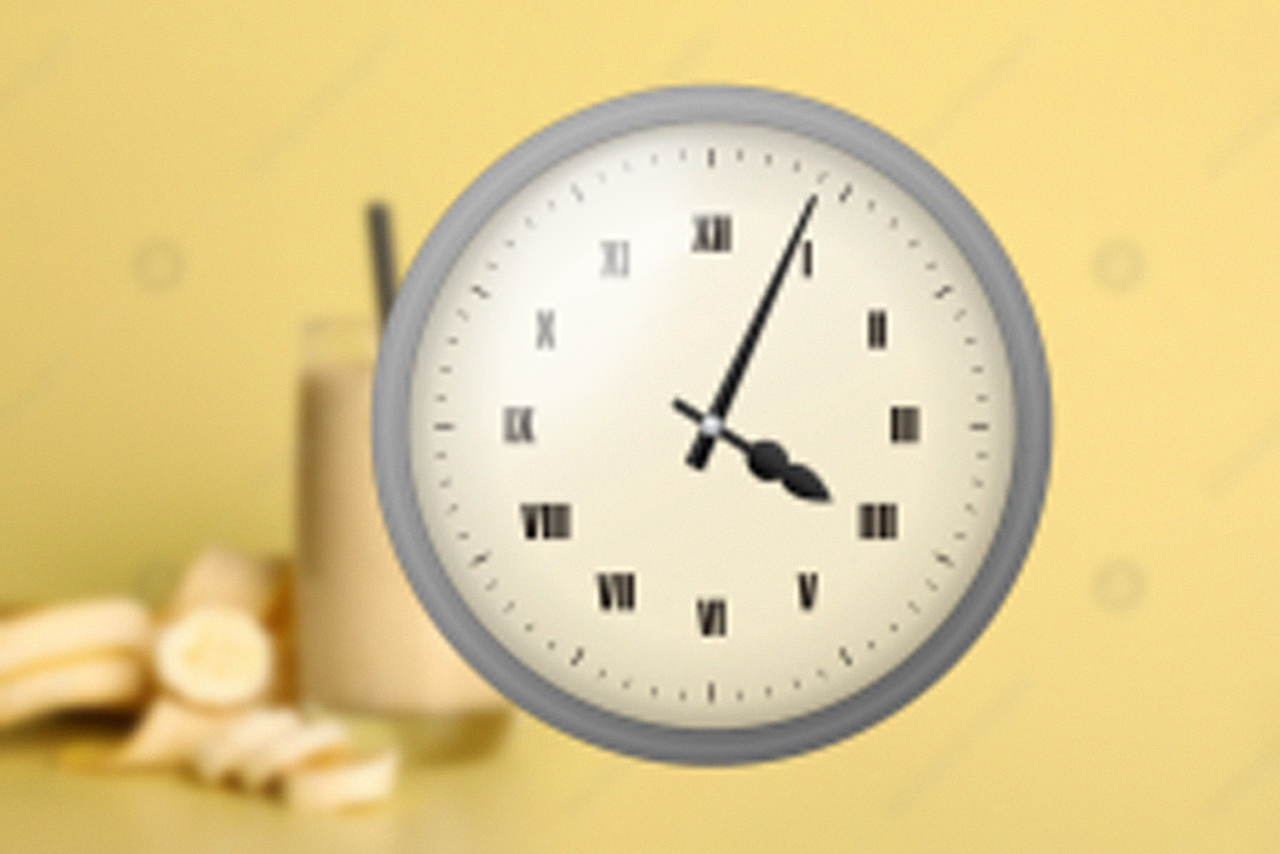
4:04
